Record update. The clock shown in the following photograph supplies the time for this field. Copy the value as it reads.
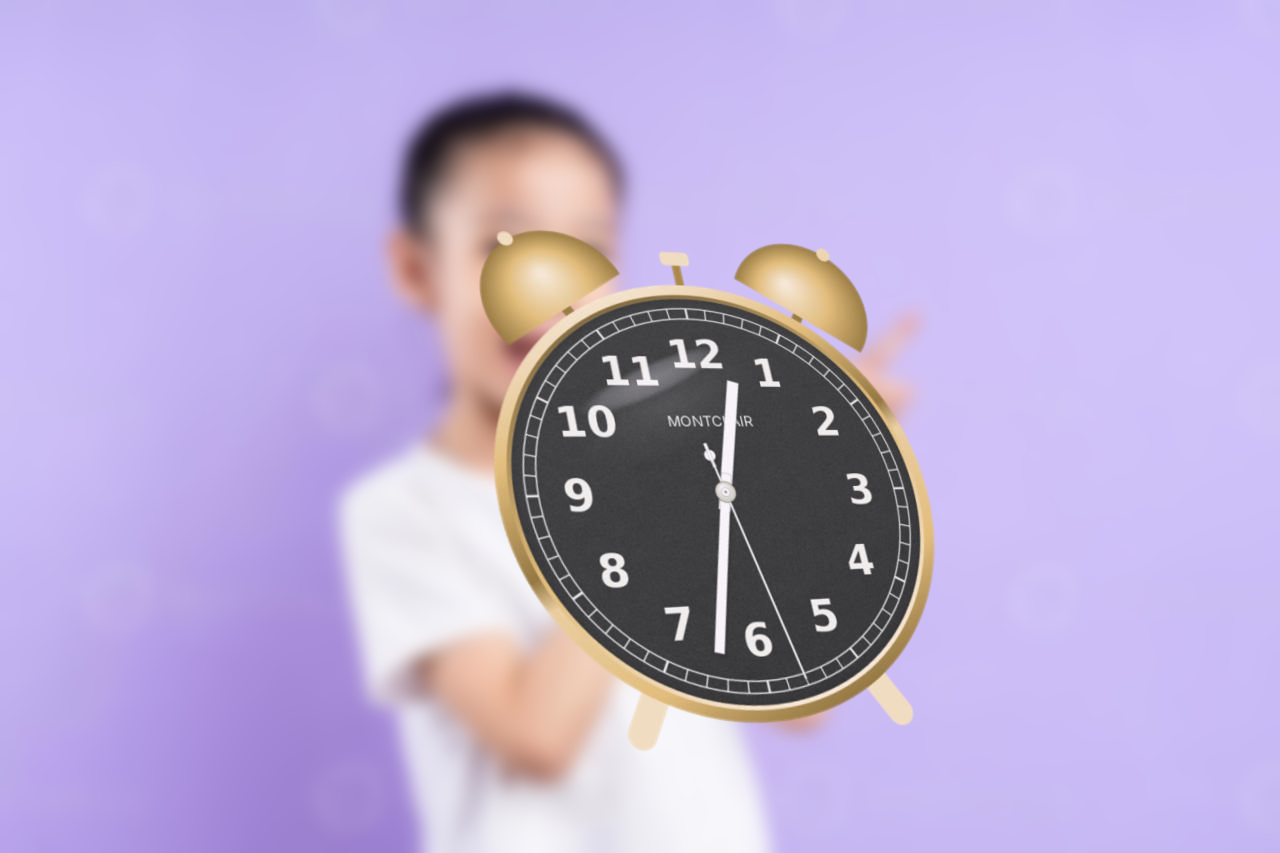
12:32:28
